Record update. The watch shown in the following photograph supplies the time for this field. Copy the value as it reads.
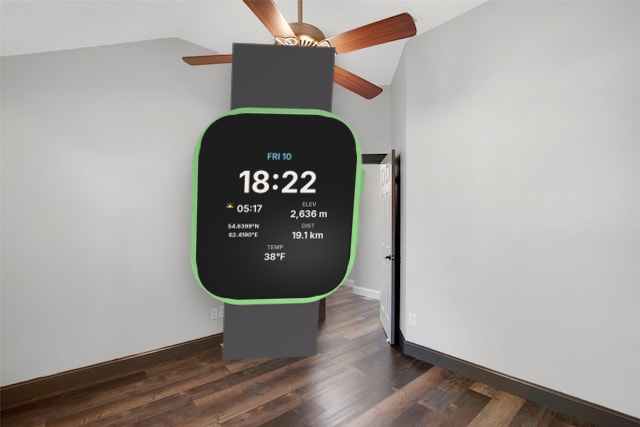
18:22
